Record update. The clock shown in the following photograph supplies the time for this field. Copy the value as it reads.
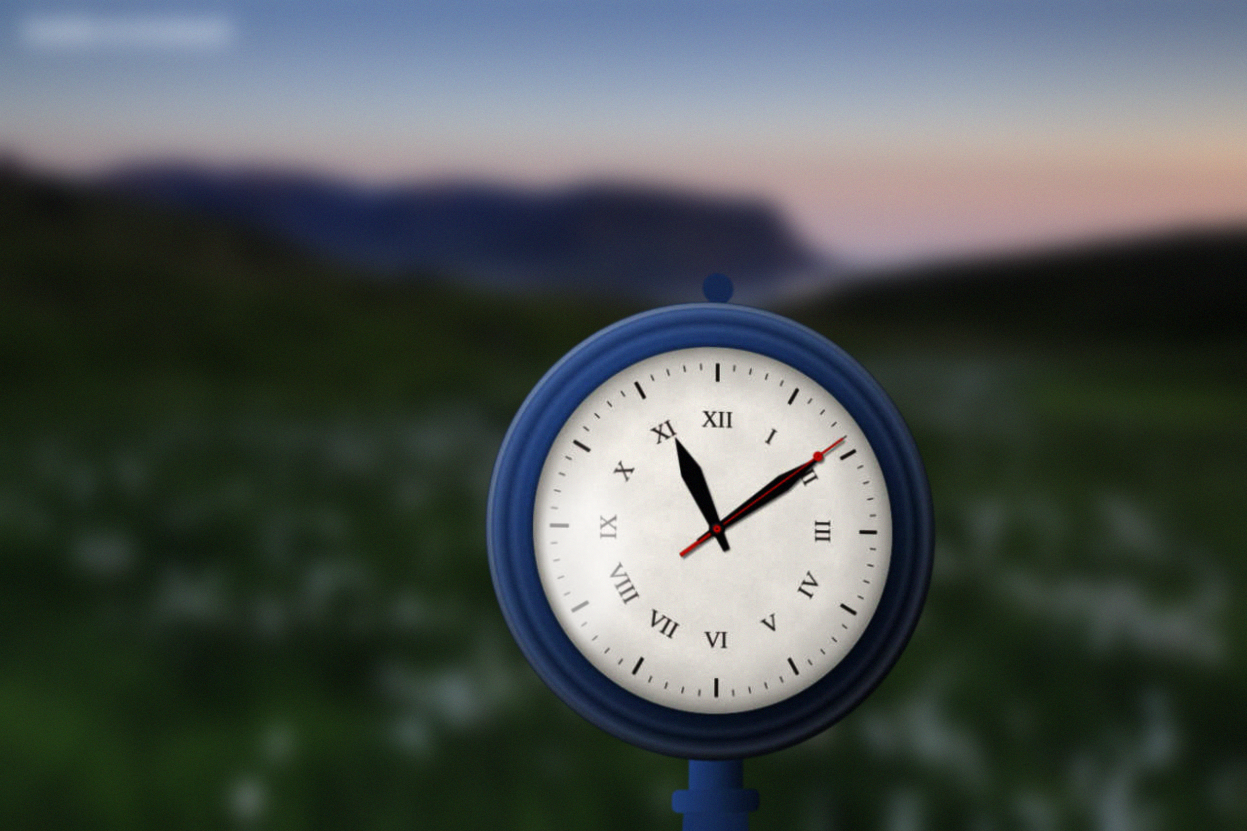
11:09:09
